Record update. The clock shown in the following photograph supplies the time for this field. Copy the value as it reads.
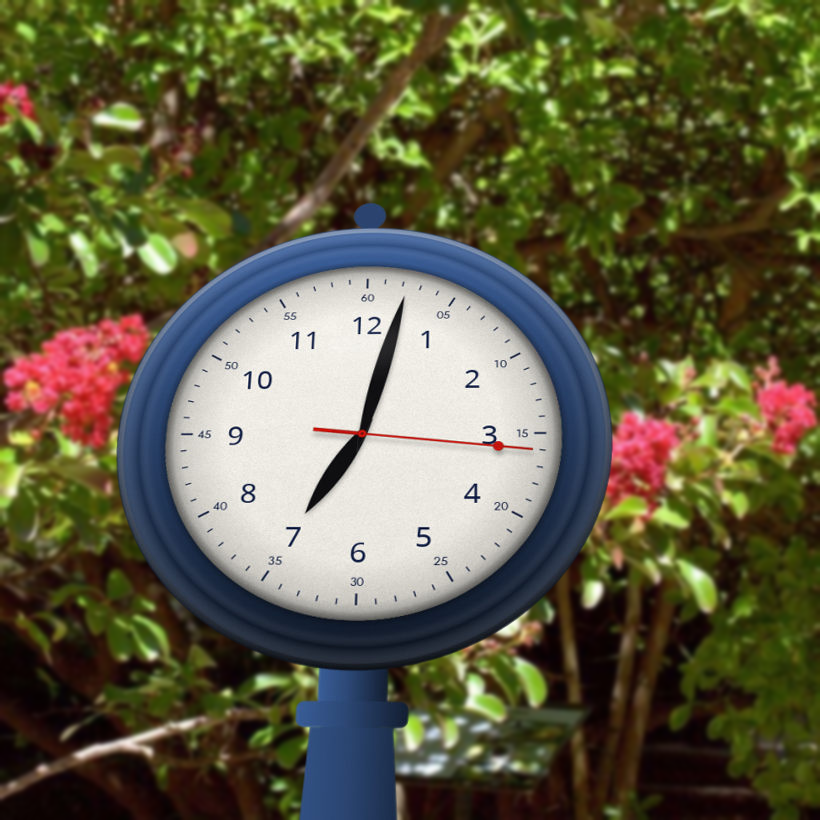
7:02:16
